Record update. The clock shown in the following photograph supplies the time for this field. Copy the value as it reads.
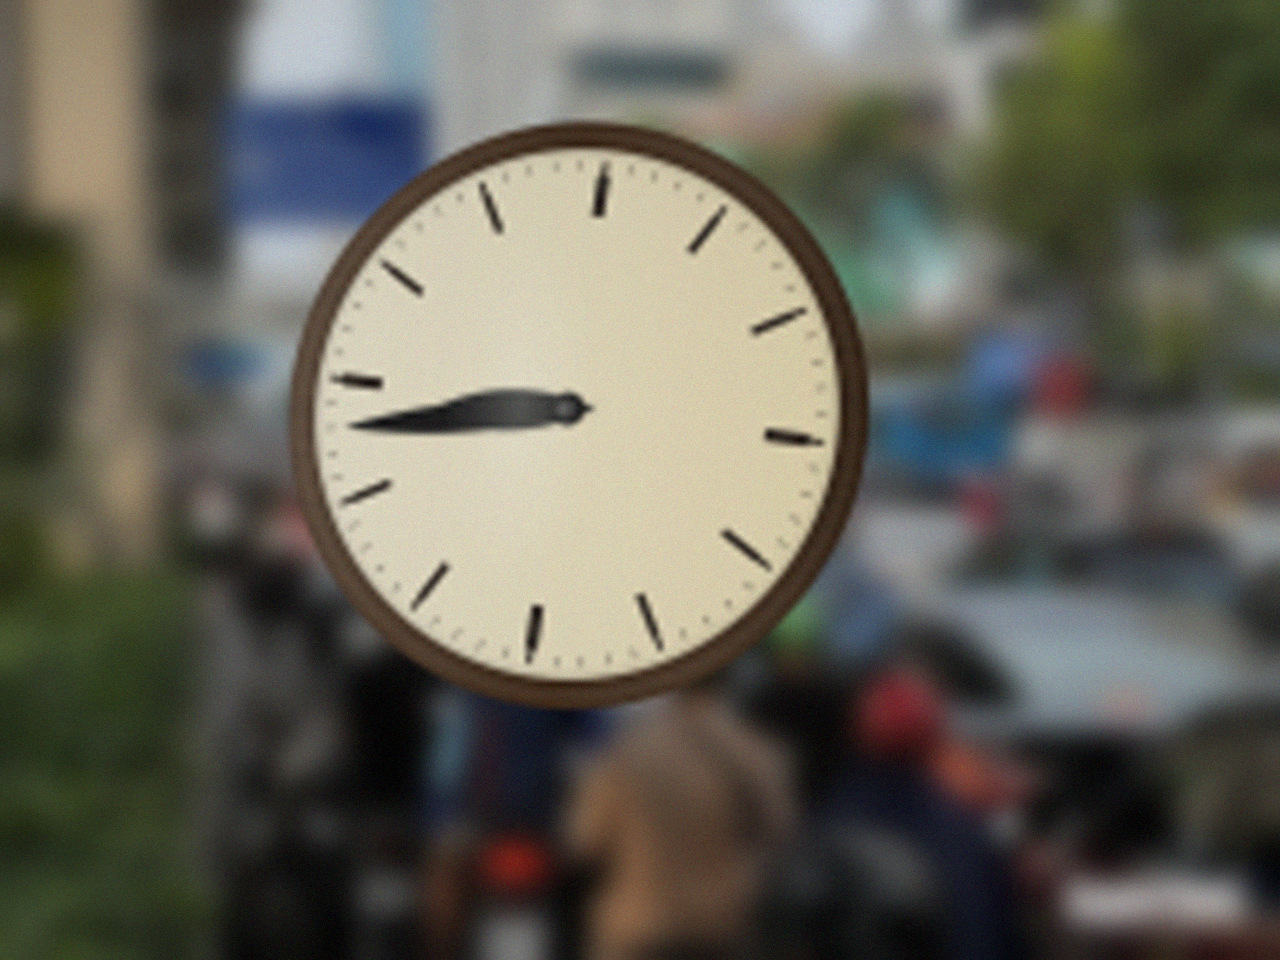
8:43
